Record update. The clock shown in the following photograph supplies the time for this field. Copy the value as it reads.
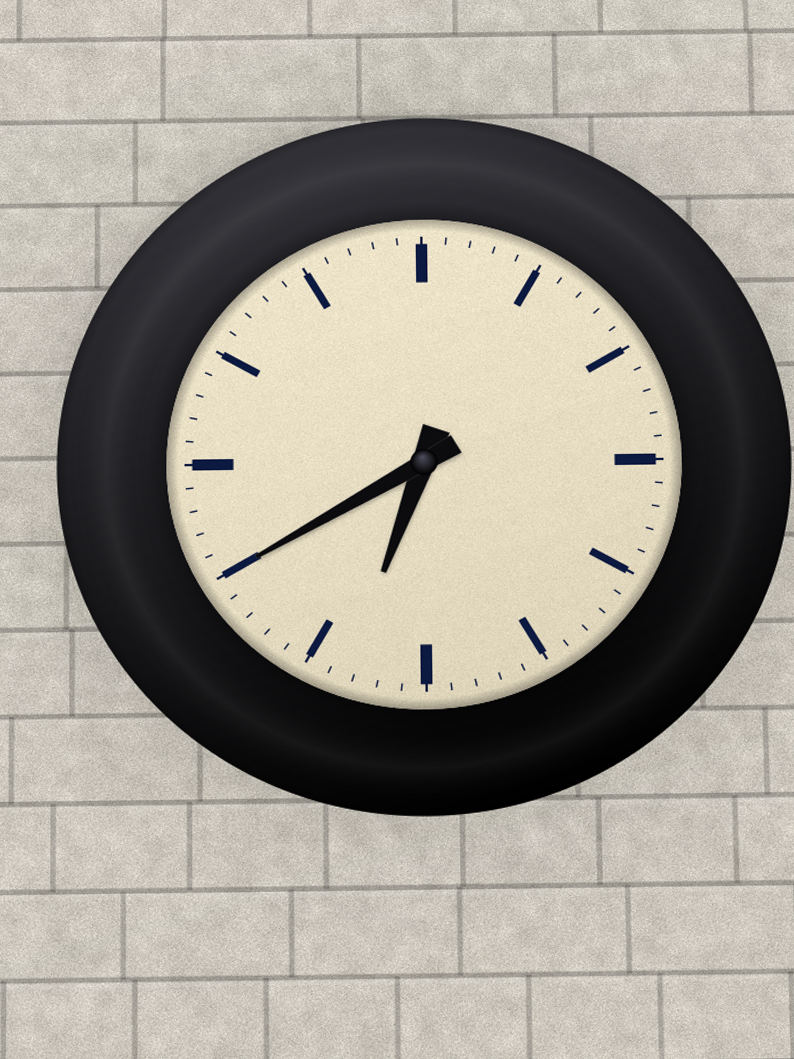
6:40
